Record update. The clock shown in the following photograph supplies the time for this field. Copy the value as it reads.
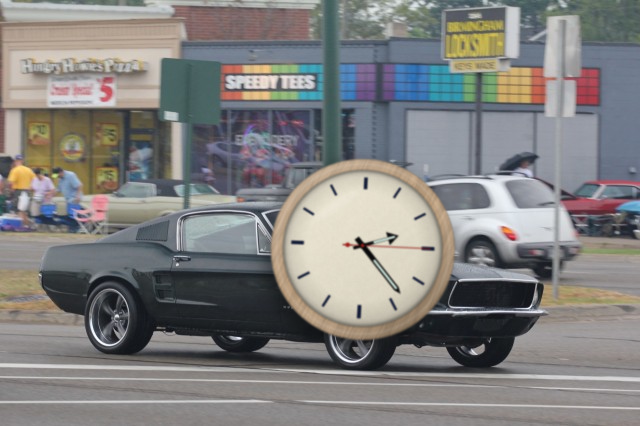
2:23:15
